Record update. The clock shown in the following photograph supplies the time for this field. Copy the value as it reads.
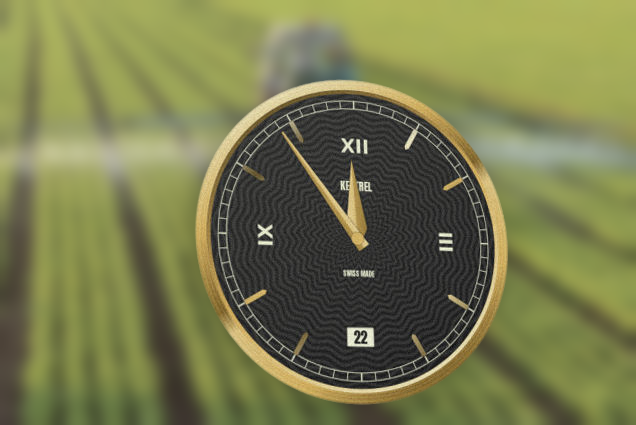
11:54
